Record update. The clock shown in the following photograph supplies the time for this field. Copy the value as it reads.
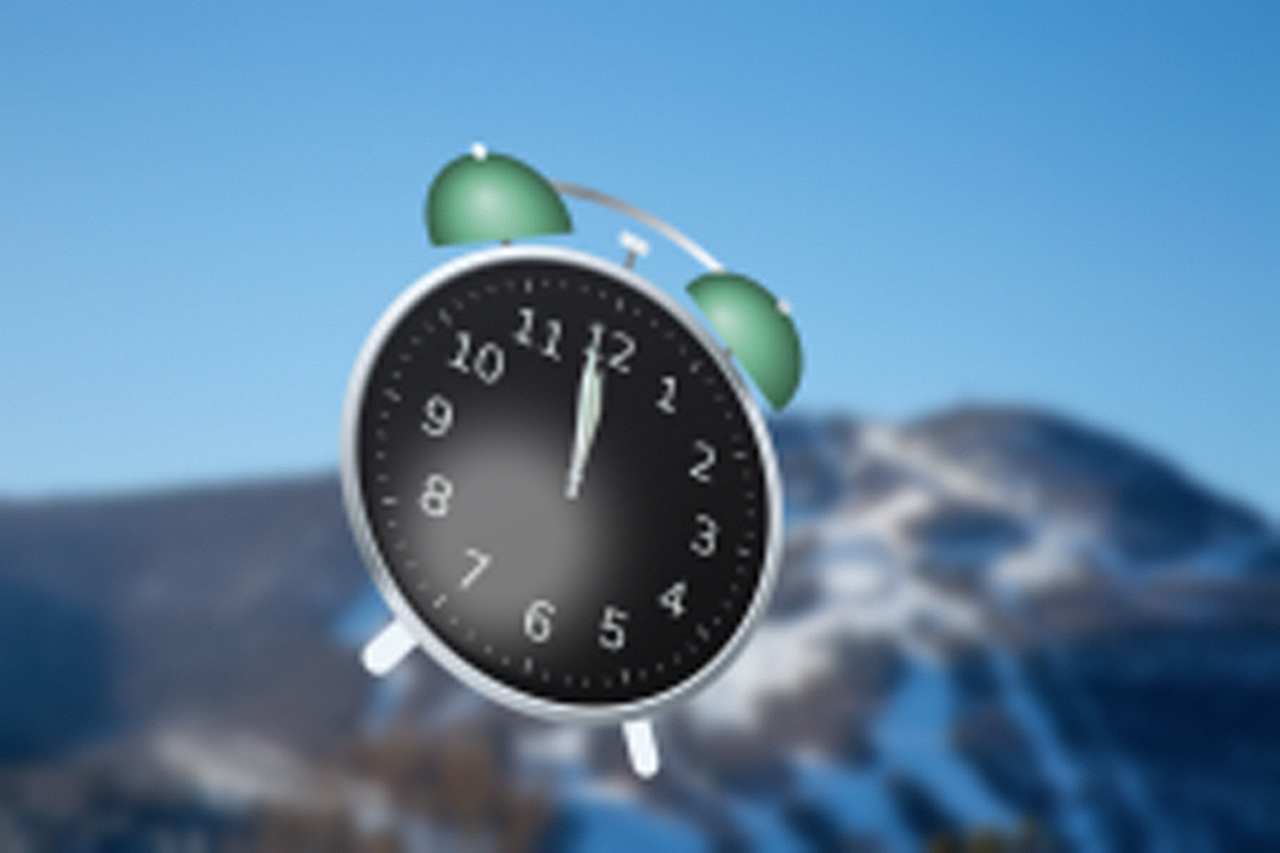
11:59
